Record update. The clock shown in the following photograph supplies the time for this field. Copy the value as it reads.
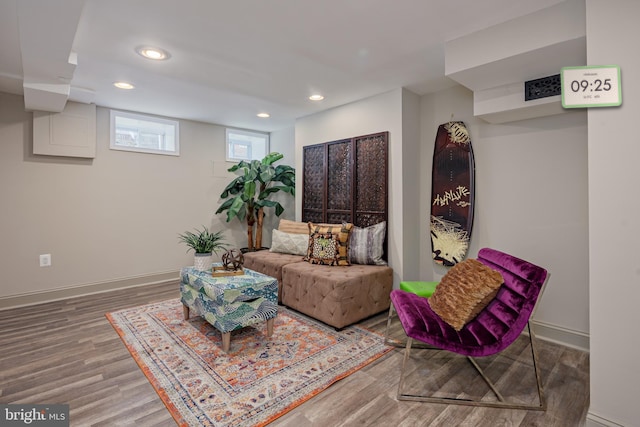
9:25
